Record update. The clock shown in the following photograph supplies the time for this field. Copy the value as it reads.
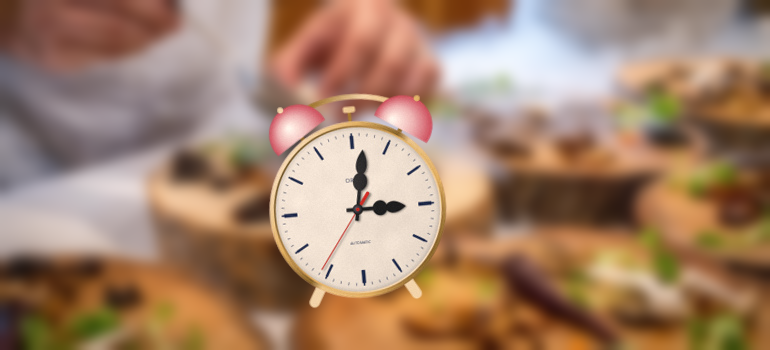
3:01:36
